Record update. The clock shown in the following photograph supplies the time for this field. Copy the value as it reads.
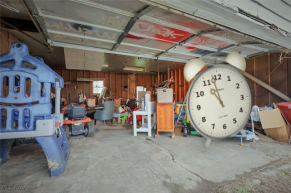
10:58
